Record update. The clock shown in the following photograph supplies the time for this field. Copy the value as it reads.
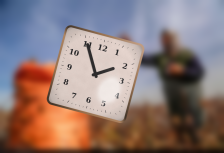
1:55
